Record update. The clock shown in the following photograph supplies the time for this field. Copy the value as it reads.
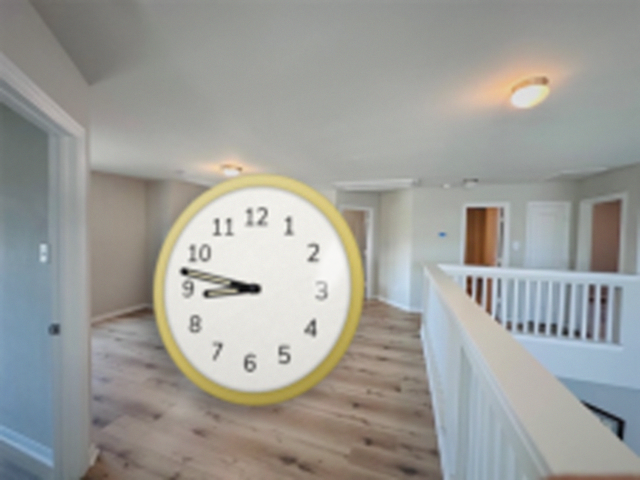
8:47
